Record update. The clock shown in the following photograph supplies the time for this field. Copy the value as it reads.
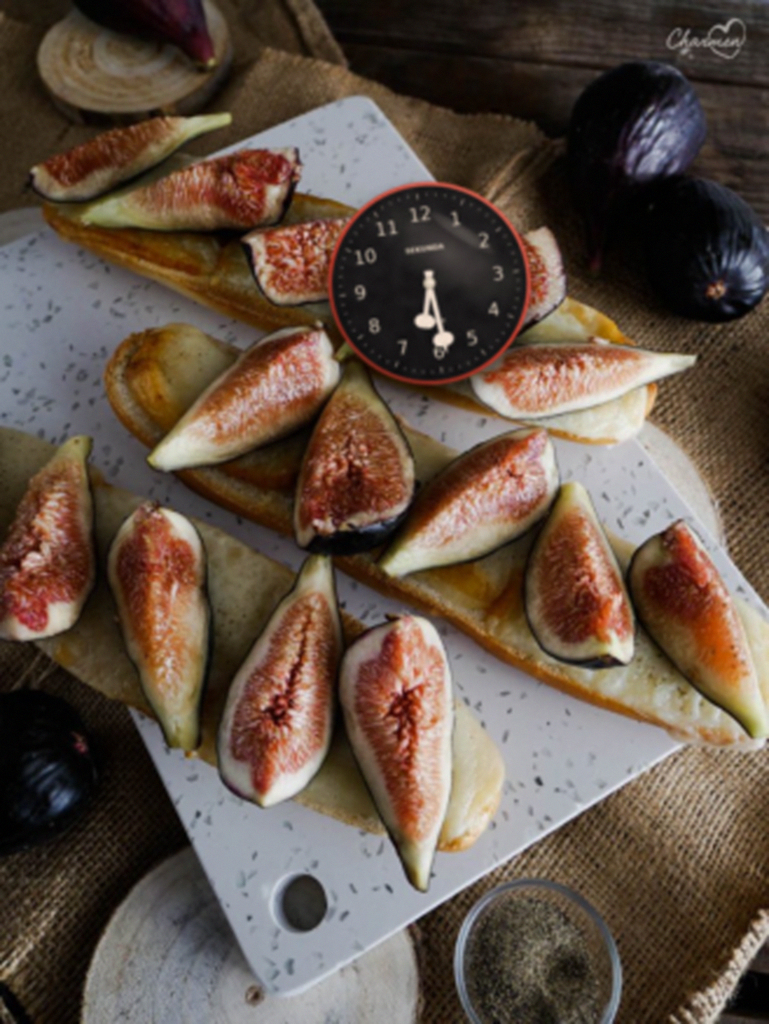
6:29
